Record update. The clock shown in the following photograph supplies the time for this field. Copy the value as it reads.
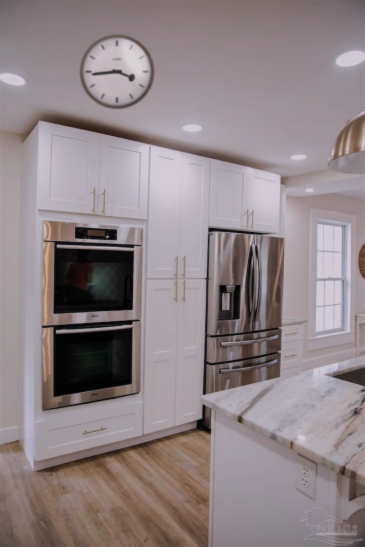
3:44
